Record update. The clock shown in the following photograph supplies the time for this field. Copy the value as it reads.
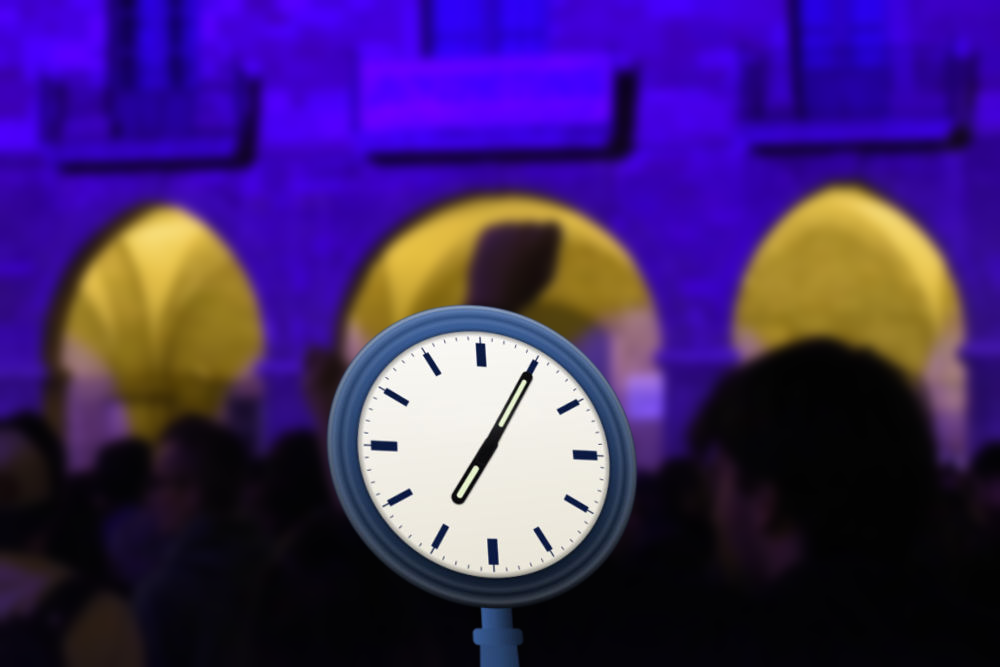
7:05
